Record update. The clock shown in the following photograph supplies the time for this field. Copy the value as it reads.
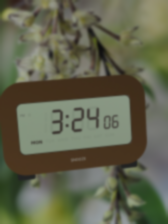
3:24:06
